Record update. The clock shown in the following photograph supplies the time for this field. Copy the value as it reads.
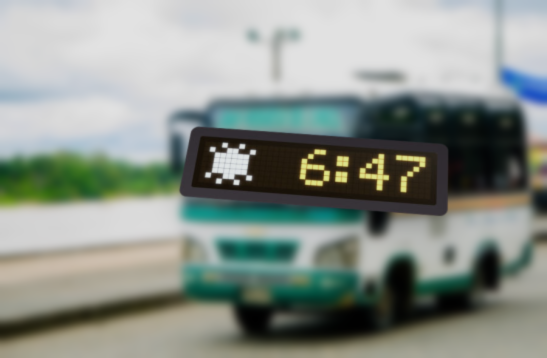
6:47
